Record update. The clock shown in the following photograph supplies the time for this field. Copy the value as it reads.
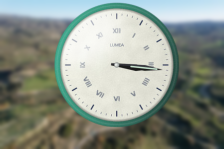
3:16
